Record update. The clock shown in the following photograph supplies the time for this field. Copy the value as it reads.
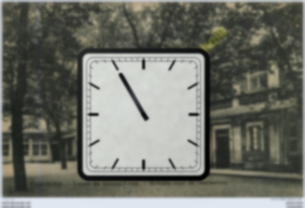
10:55
